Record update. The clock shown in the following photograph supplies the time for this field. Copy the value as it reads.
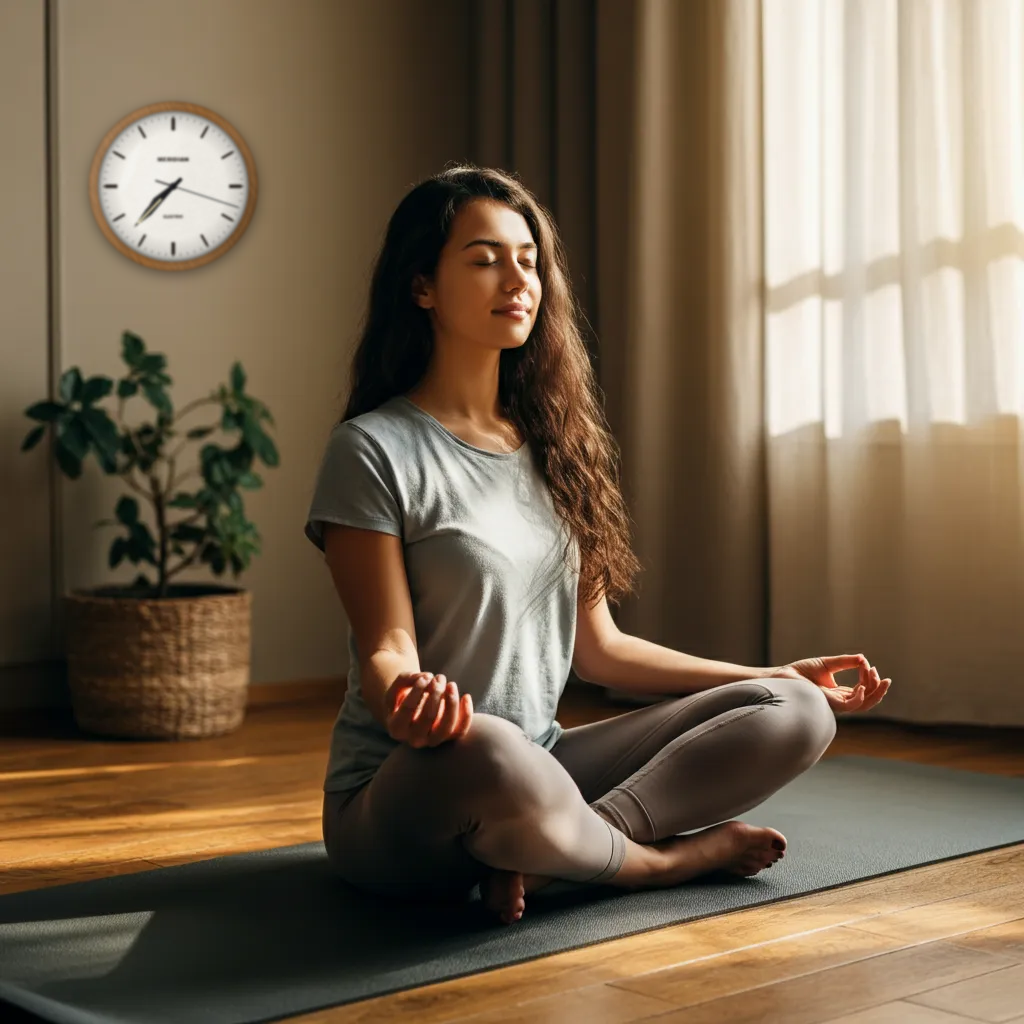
7:37:18
